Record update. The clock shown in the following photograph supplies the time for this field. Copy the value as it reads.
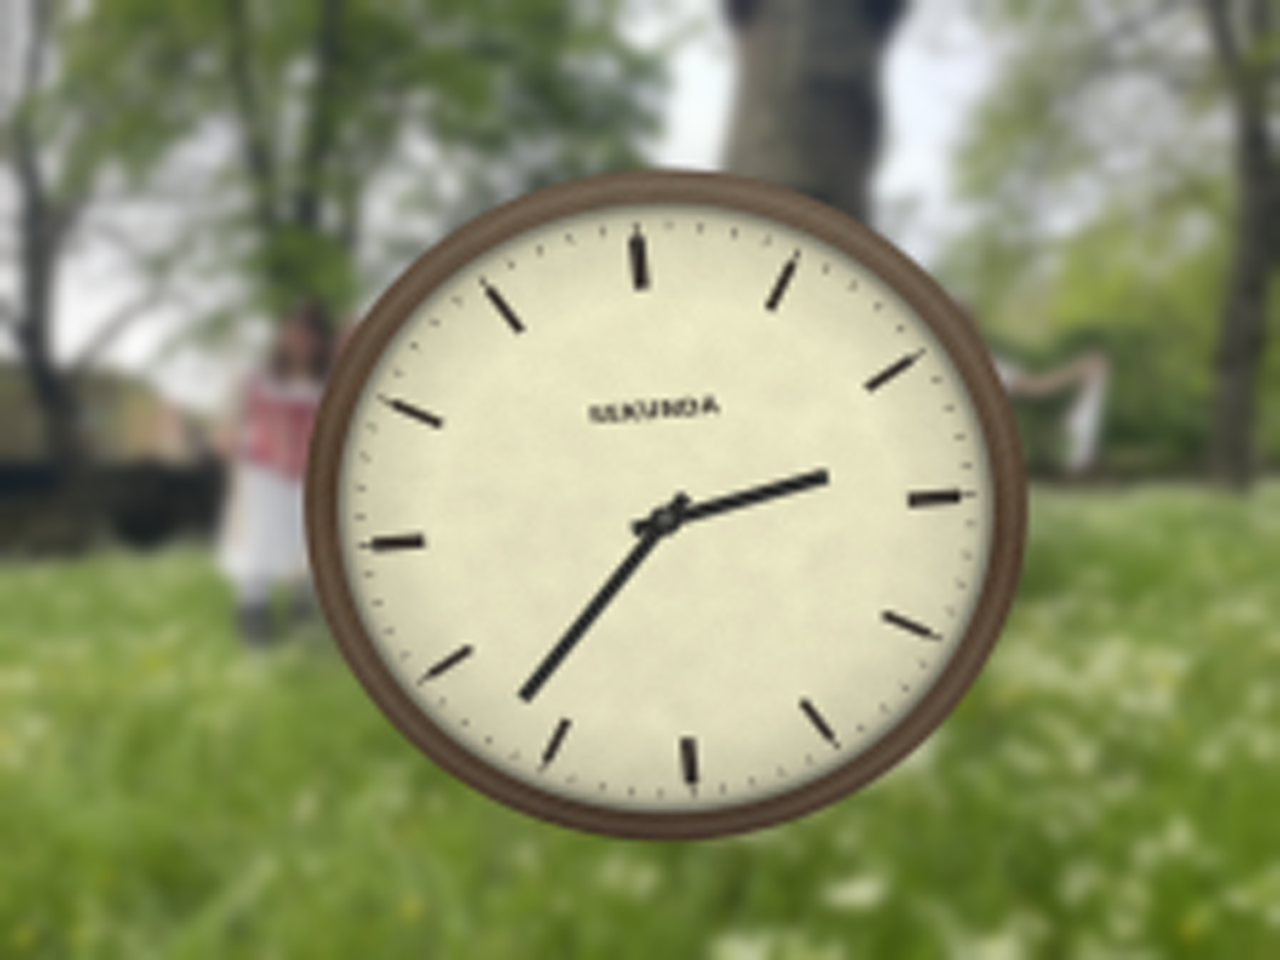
2:37
